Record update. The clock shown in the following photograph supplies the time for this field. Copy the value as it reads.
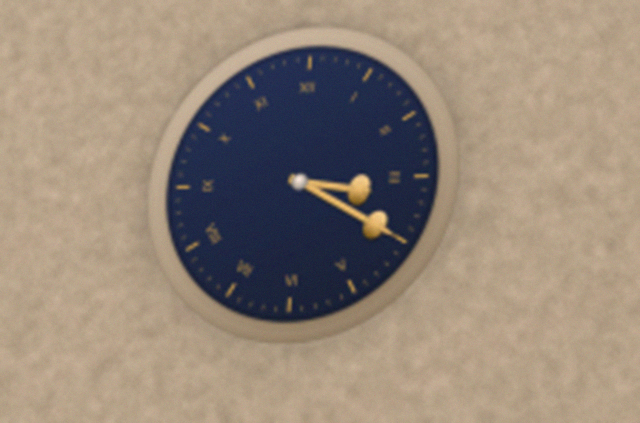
3:20
